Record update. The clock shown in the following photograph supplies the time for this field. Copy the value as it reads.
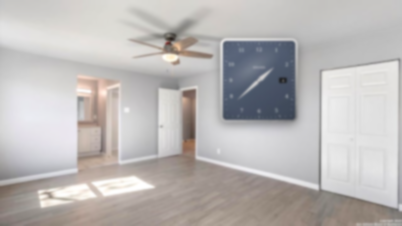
1:38
